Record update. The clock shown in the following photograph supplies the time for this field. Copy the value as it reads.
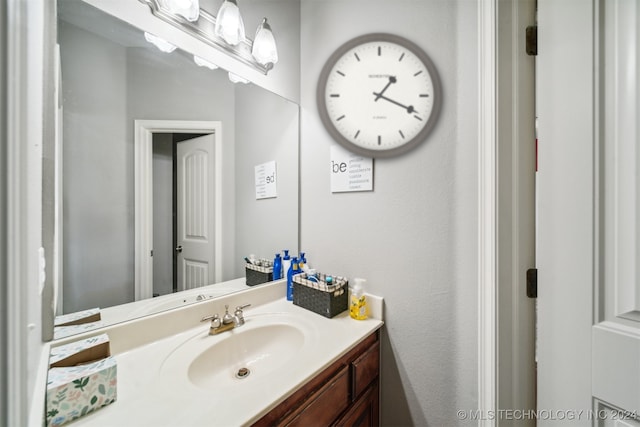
1:19
